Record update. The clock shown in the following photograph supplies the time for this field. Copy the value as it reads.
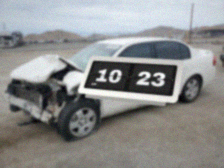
10:23
